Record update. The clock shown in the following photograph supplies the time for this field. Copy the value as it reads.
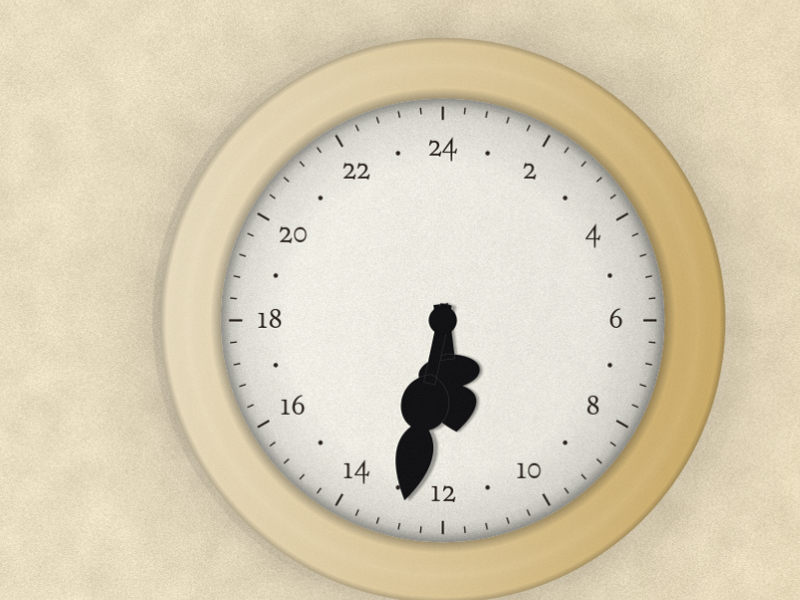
11:32
